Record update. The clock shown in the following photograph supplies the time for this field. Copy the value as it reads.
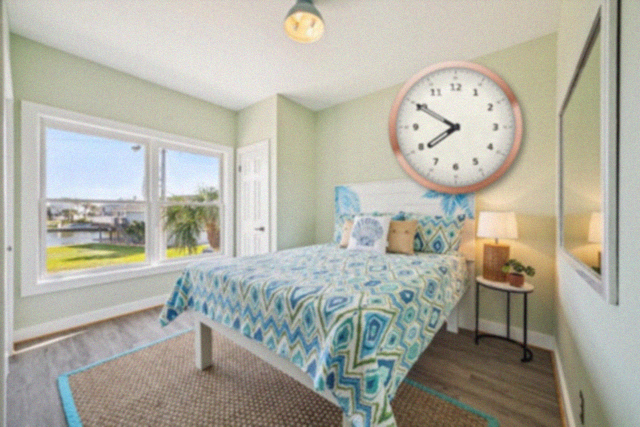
7:50
